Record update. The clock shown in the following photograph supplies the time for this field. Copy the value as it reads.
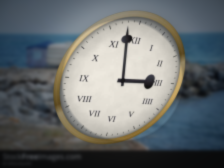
2:58
